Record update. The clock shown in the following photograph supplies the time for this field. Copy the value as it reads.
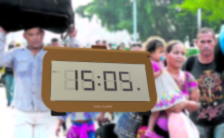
15:05
